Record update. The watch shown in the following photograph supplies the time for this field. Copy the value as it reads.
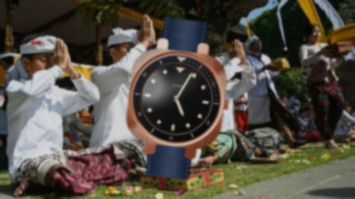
5:04
